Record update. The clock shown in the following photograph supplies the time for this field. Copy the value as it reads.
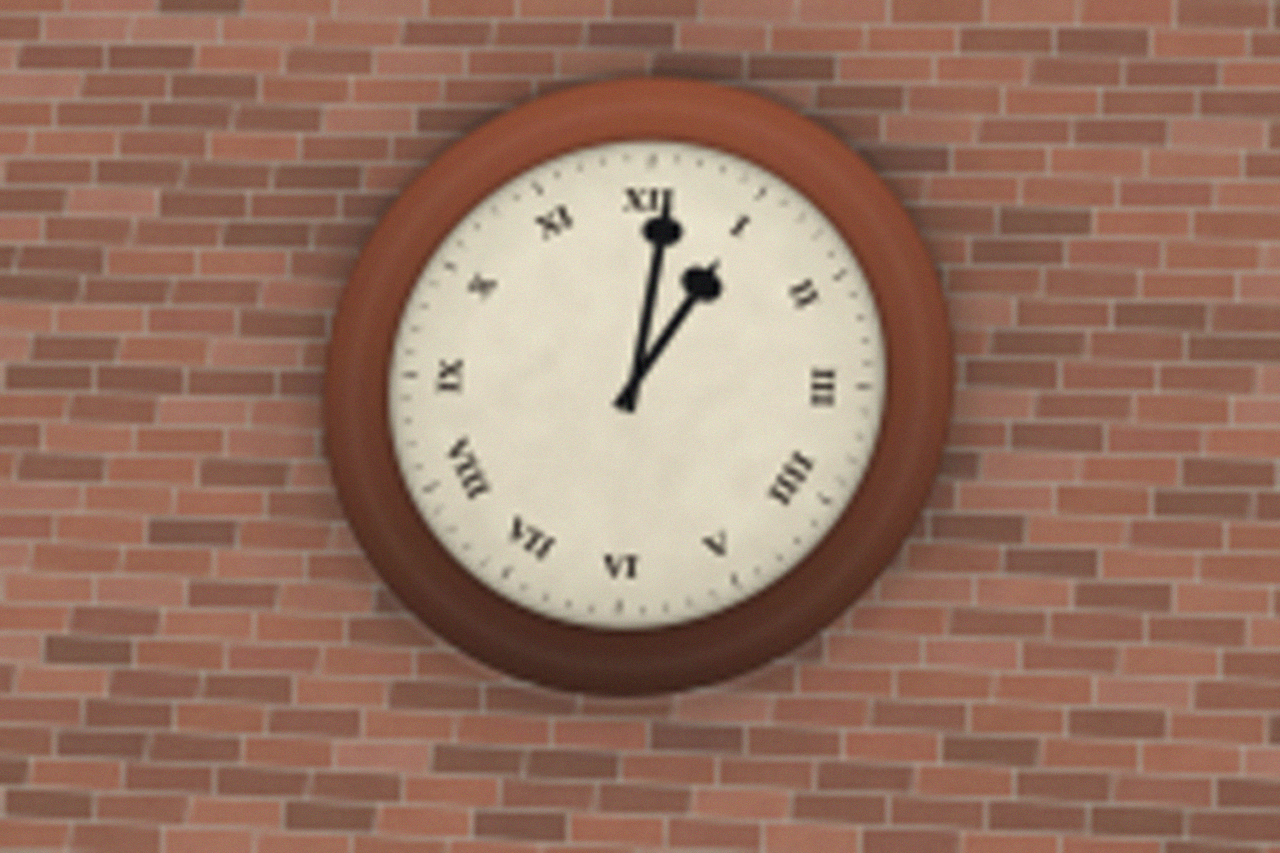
1:01
